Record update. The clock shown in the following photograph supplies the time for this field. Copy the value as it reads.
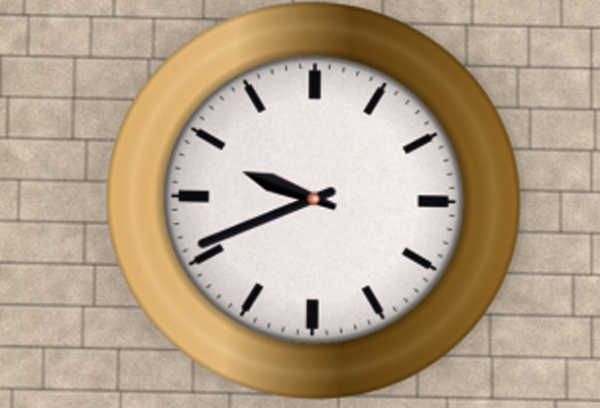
9:41
